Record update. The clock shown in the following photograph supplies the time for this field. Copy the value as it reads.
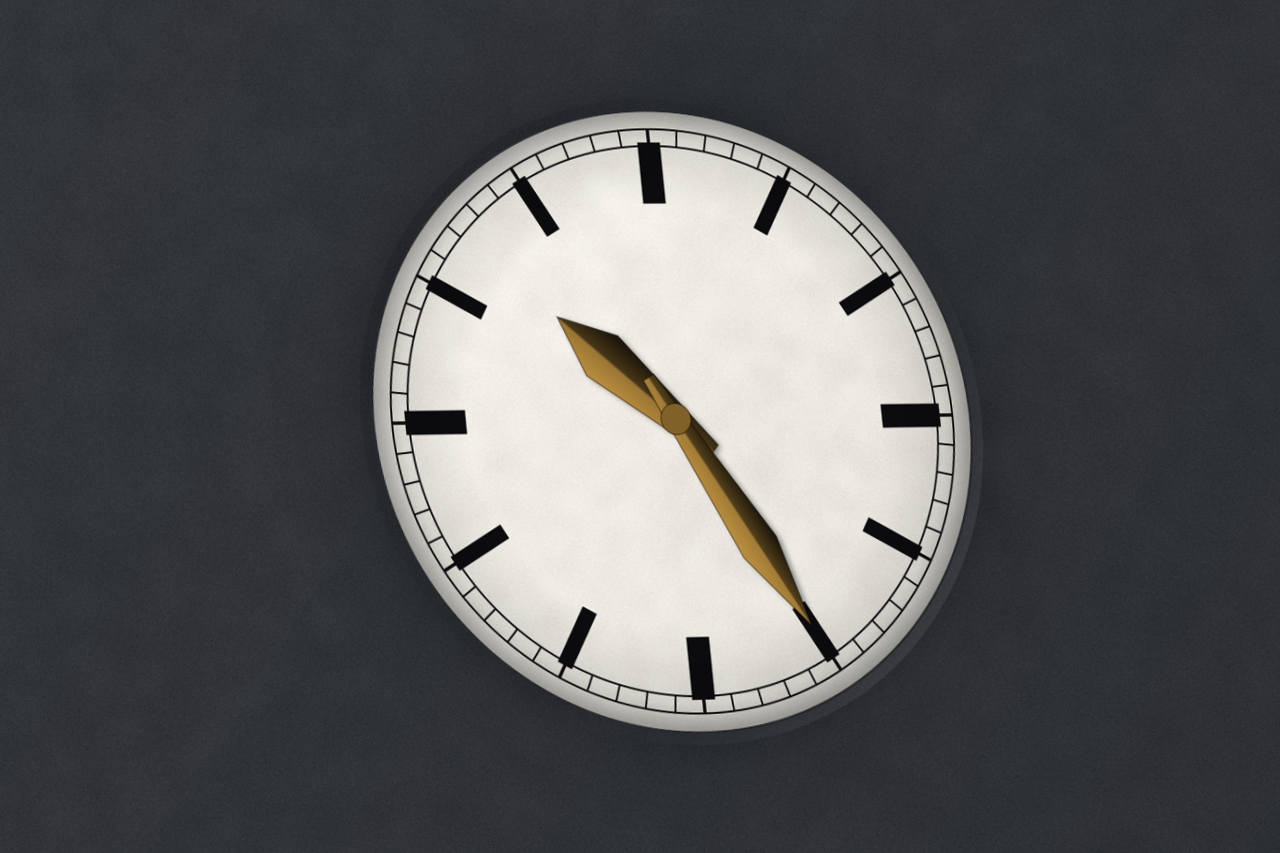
10:25
